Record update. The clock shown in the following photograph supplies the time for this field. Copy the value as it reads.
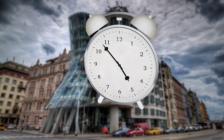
4:53
